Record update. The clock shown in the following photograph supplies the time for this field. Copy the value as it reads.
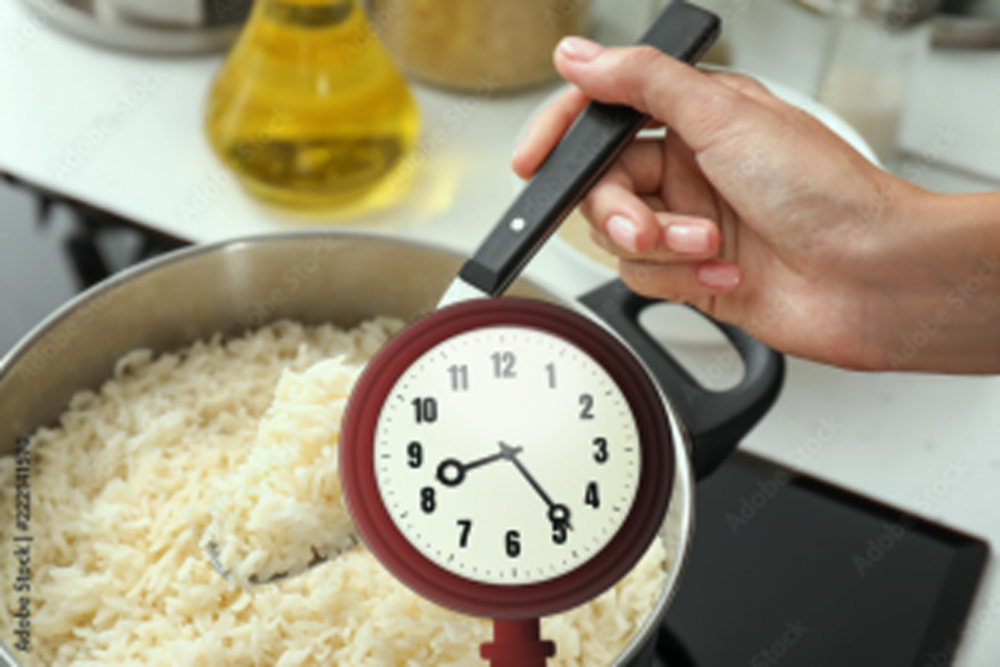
8:24
